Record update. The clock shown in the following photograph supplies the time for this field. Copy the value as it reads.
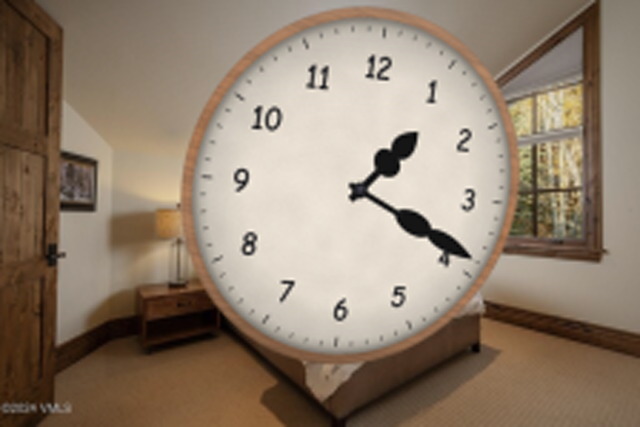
1:19
